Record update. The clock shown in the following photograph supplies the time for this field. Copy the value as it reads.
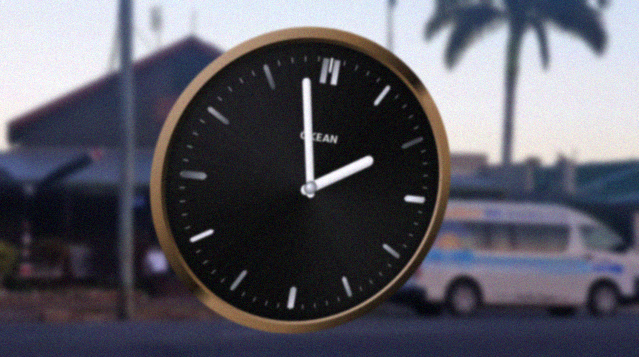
1:58
